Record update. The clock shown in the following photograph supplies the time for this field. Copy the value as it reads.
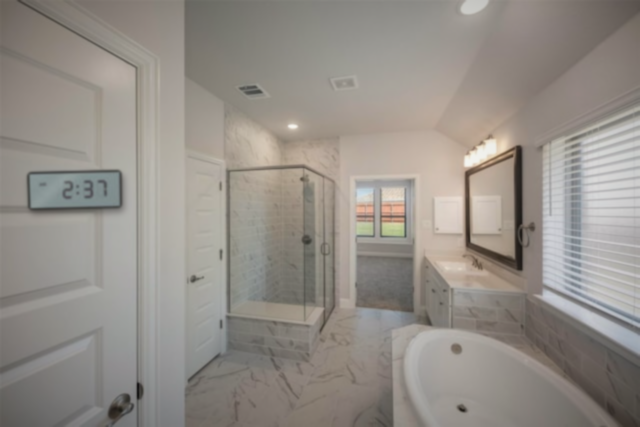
2:37
